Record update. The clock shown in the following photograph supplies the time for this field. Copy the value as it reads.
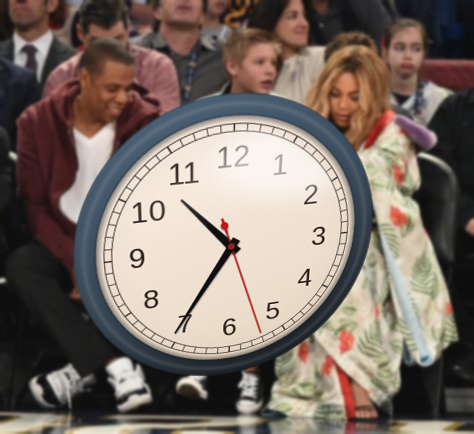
10:35:27
